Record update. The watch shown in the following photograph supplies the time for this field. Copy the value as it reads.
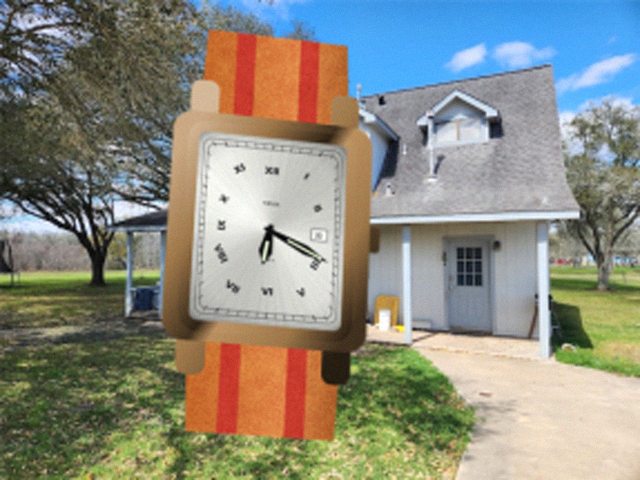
6:19
